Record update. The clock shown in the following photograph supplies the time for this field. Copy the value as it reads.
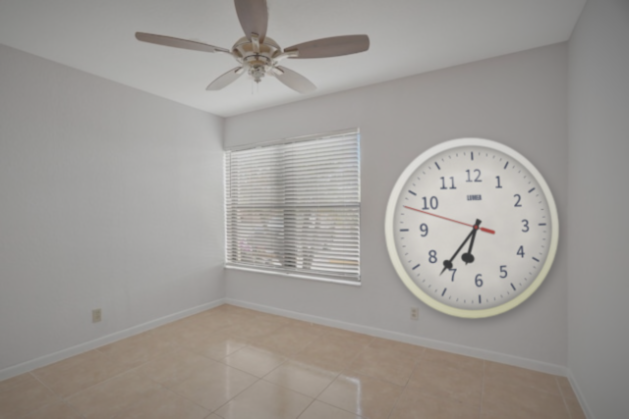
6:36:48
